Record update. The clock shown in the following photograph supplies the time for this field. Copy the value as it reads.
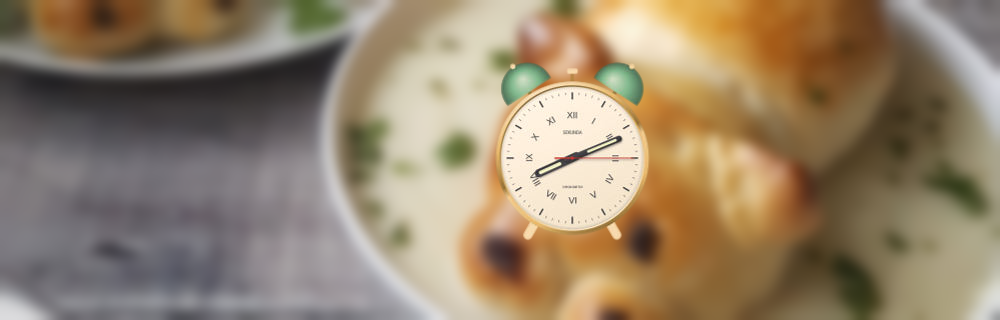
8:11:15
